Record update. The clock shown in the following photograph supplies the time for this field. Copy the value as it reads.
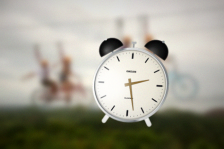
2:28
